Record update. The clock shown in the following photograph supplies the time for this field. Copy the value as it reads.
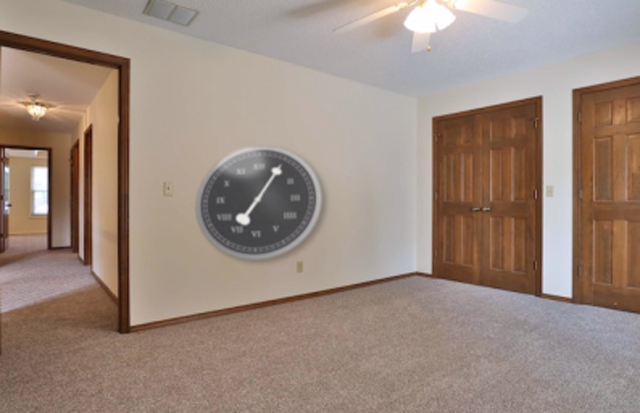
7:05
